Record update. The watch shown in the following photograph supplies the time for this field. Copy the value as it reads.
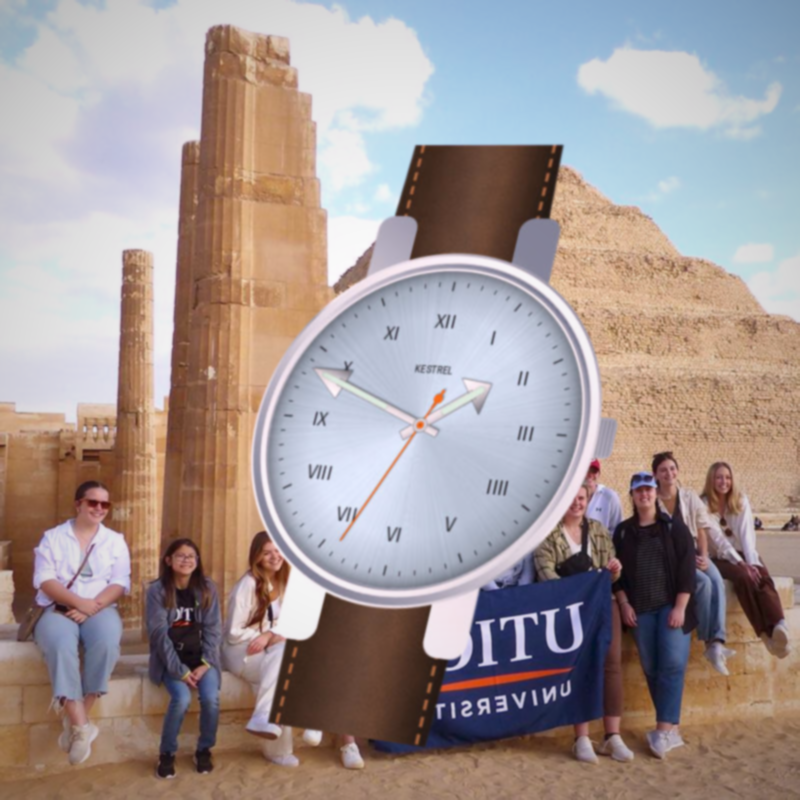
1:48:34
